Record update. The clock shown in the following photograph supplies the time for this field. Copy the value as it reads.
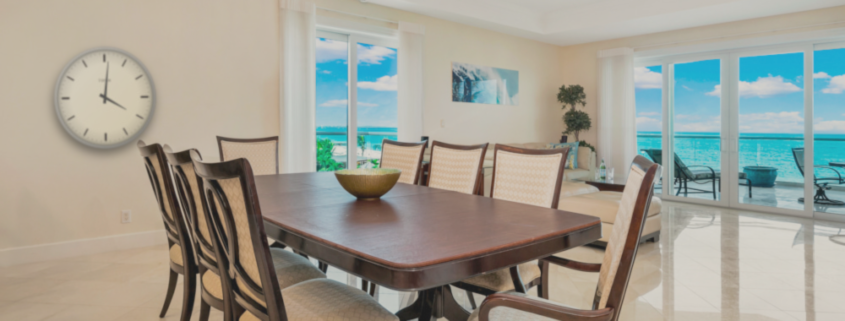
4:01
